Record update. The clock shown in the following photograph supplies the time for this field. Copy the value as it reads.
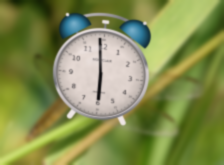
5:59
